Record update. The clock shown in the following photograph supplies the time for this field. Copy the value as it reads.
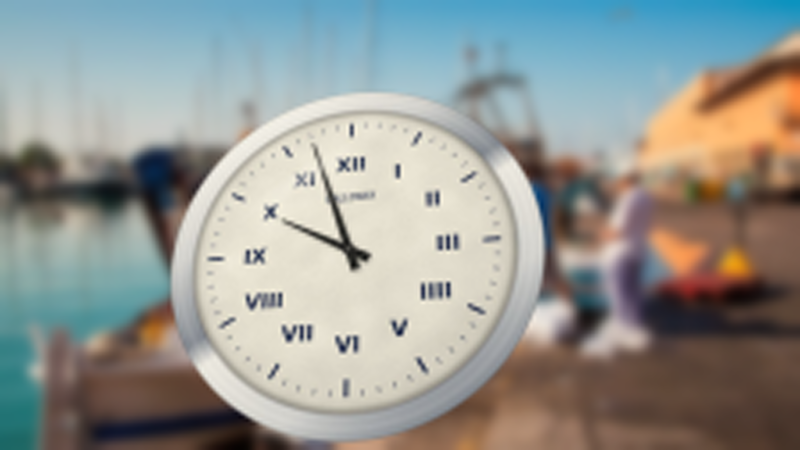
9:57
